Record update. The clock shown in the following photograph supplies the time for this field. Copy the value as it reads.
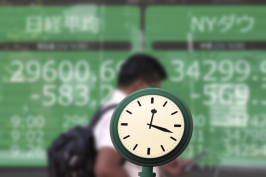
12:18
